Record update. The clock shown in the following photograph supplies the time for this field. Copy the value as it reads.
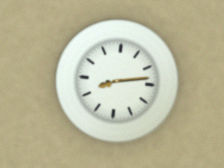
8:13
